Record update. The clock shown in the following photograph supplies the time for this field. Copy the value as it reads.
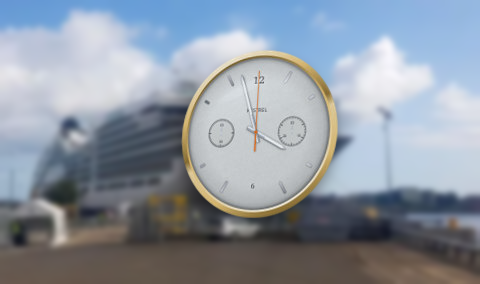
3:57
